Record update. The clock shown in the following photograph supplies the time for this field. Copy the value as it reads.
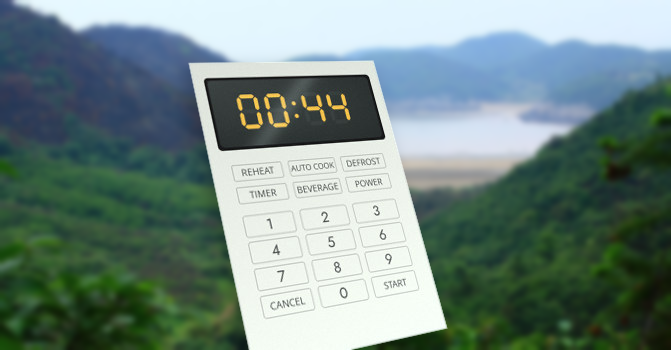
0:44
